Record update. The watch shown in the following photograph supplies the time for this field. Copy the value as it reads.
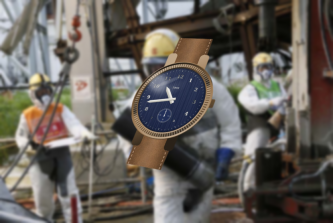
10:43
